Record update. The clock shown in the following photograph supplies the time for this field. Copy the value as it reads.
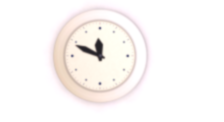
11:49
